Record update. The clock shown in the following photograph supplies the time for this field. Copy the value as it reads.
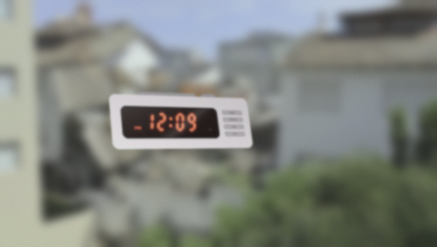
12:09
